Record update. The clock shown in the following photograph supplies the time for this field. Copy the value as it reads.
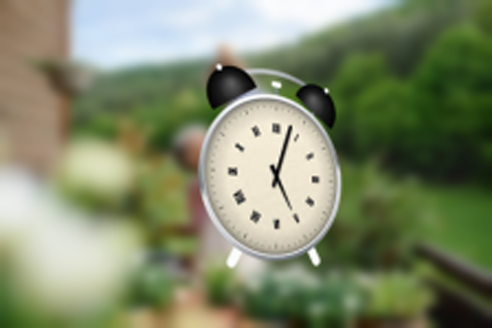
5:03
